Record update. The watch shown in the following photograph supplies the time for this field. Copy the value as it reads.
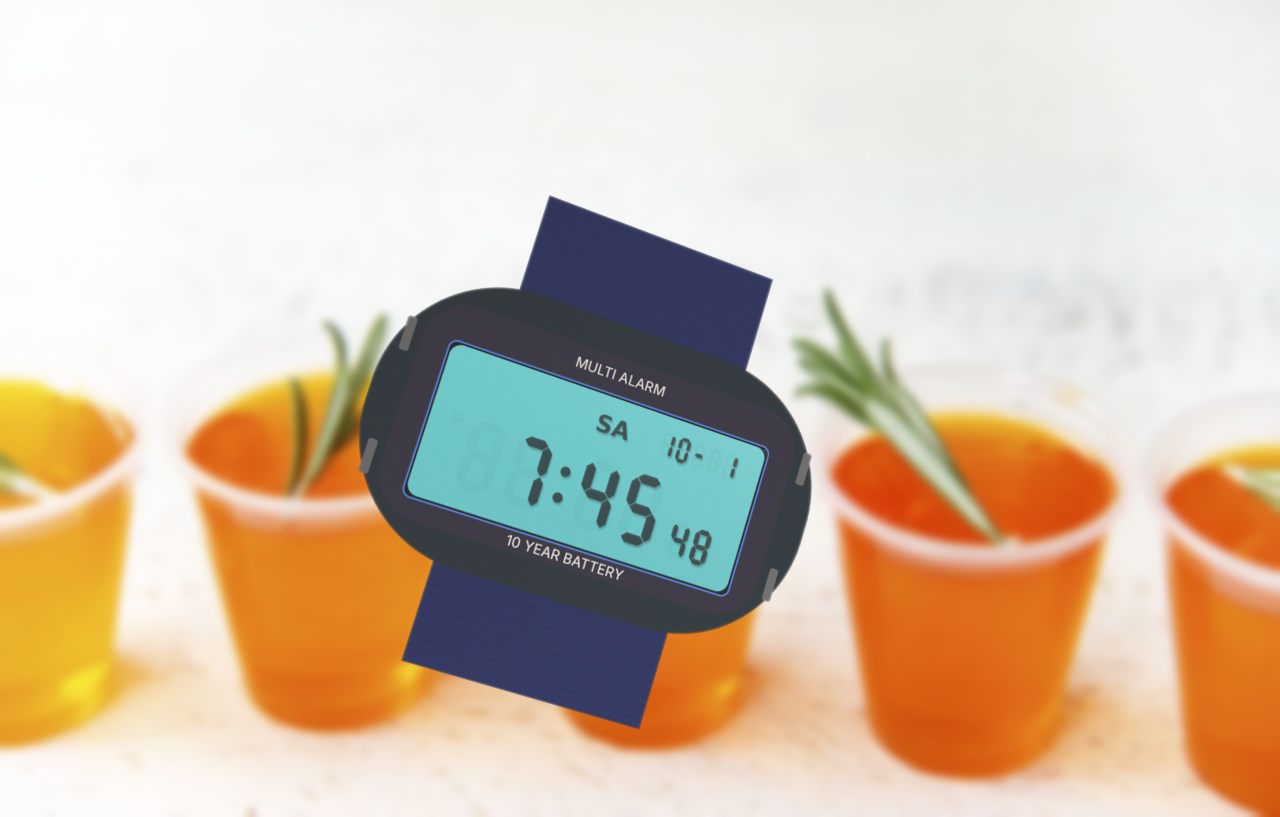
7:45:48
